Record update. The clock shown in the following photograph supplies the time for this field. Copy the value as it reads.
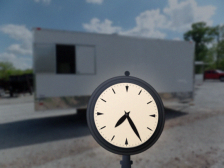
7:25
